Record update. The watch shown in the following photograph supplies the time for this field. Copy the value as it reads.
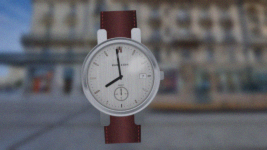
7:59
